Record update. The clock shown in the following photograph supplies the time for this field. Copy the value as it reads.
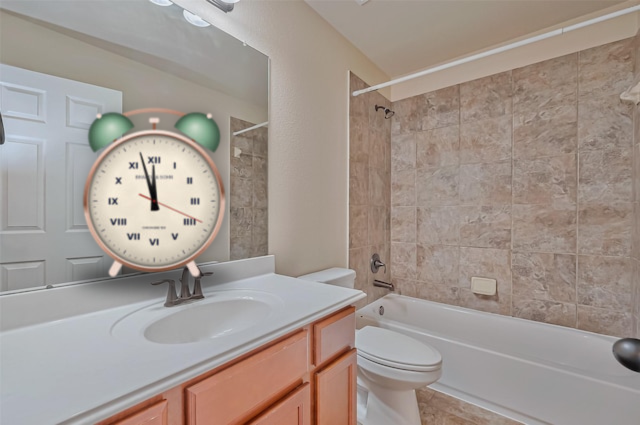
11:57:19
